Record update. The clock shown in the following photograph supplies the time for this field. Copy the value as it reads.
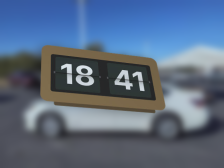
18:41
